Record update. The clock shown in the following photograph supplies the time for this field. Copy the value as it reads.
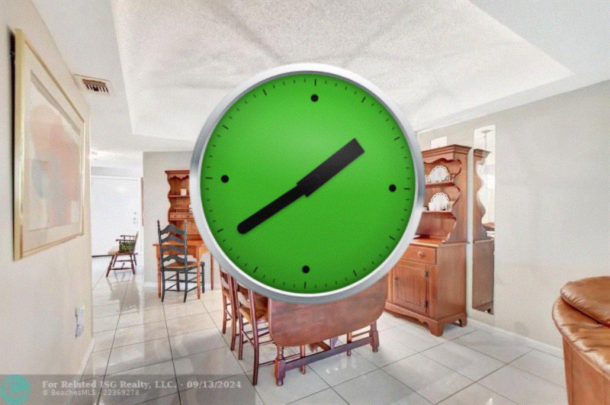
1:39
